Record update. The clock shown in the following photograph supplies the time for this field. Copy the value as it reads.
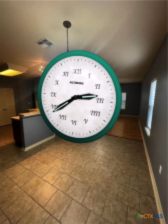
2:39
